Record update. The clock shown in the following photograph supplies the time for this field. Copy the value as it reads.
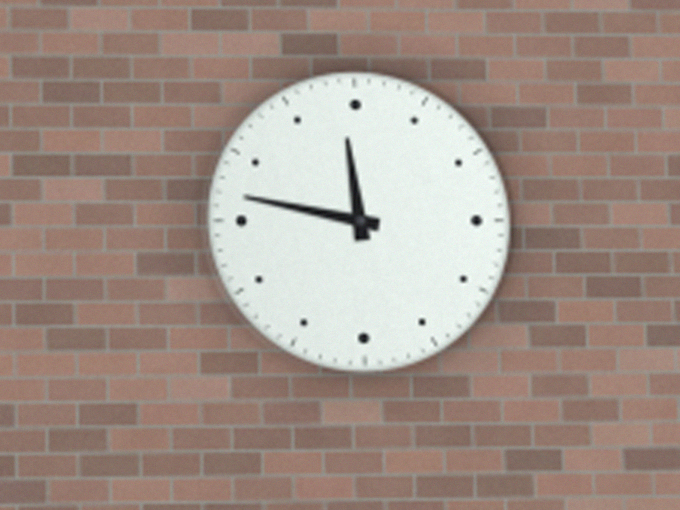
11:47
